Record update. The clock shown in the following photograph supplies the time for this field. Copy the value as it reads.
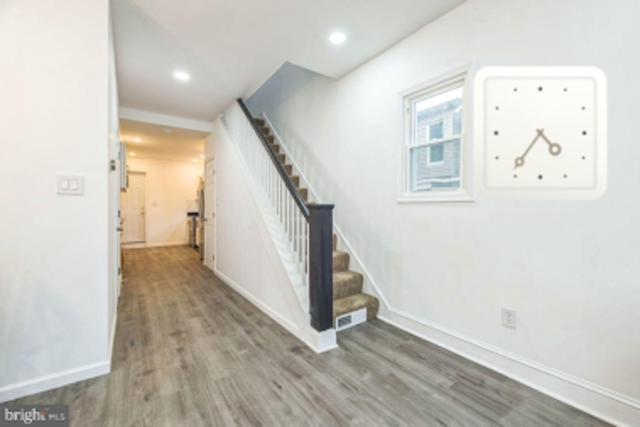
4:36
